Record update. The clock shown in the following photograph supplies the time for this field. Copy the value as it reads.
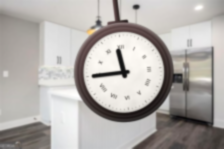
11:45
